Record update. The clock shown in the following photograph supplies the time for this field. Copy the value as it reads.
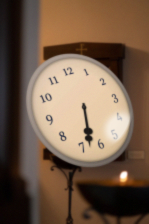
6:33
